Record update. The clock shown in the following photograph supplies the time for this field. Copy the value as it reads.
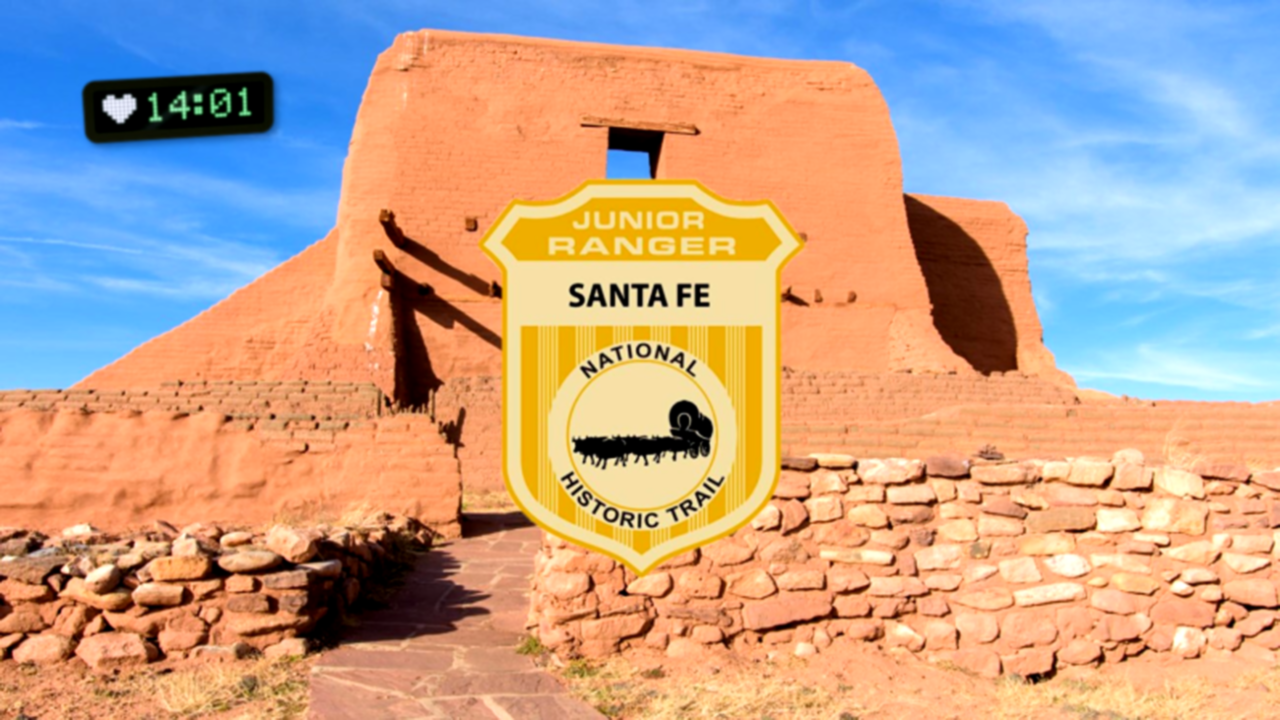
14:01
